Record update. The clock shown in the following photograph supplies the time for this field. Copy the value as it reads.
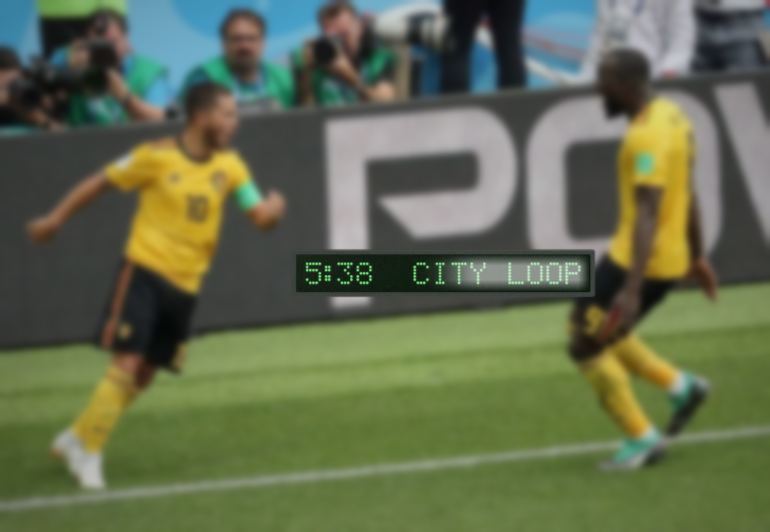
5:38
